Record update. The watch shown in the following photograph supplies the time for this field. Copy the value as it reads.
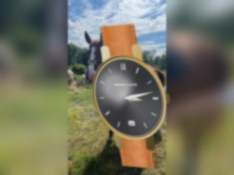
3:13
